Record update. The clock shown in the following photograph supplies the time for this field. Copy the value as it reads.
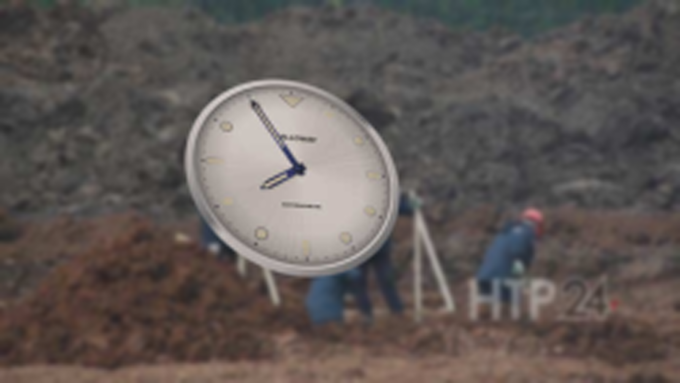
7:55
